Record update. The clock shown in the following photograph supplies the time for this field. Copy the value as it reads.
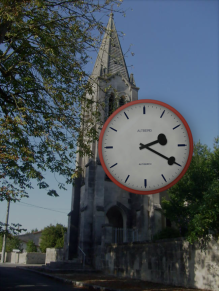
2:20
